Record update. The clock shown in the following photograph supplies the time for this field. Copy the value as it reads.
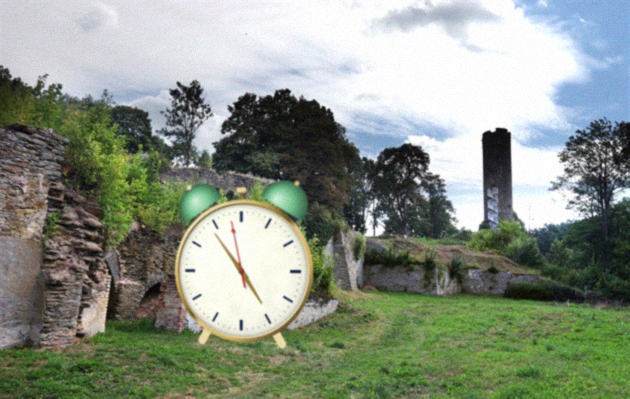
4:53:58
